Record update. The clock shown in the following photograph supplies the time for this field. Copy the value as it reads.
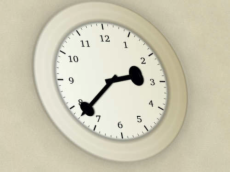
2:38
